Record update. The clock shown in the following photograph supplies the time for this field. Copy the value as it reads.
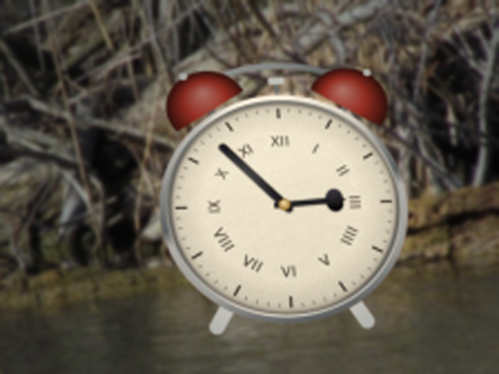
2:53
